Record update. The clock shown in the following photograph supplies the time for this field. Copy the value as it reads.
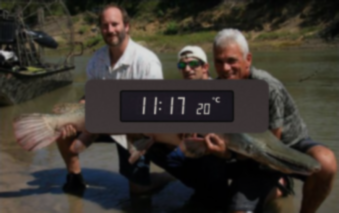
11:17
